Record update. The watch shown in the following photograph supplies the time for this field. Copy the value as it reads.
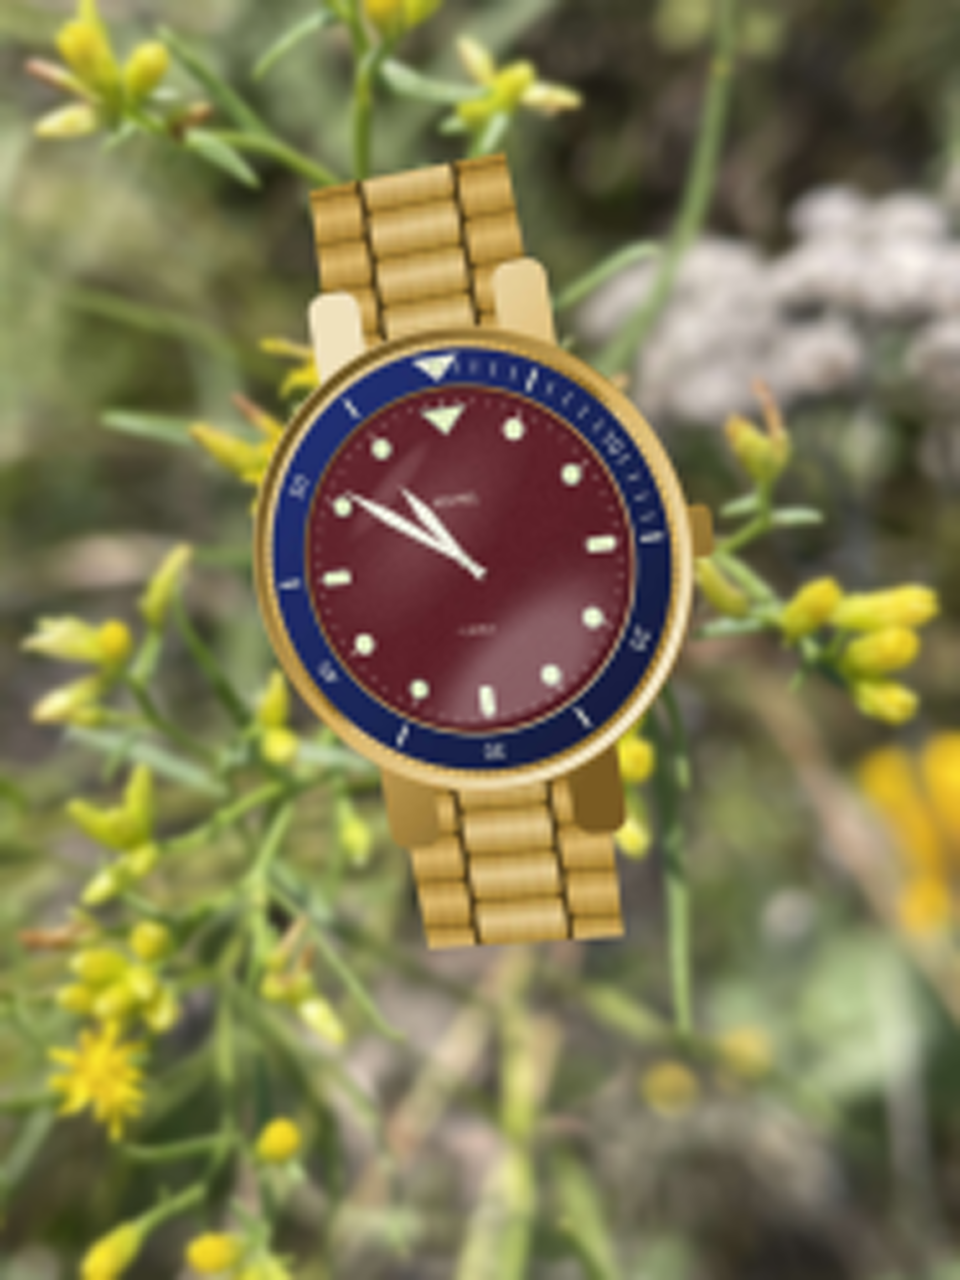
10:51
